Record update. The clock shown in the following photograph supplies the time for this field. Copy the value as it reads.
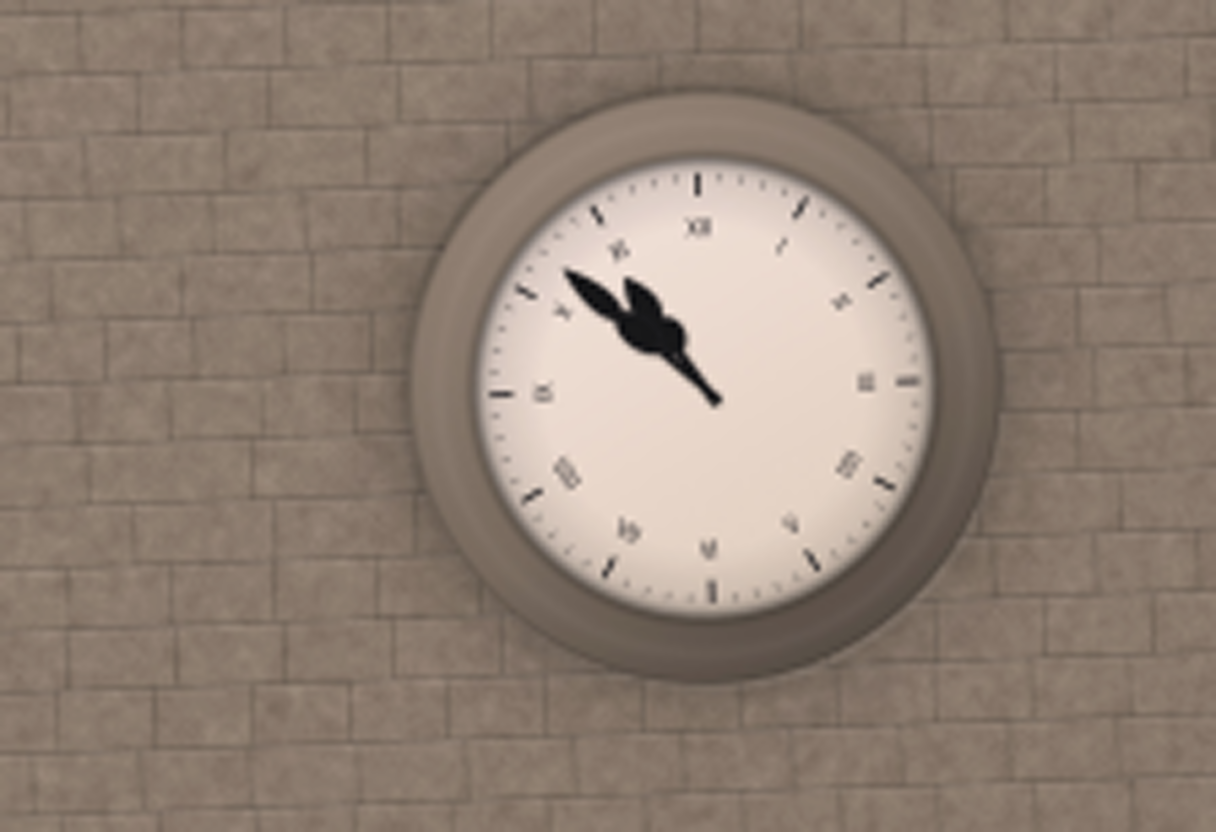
10:52
